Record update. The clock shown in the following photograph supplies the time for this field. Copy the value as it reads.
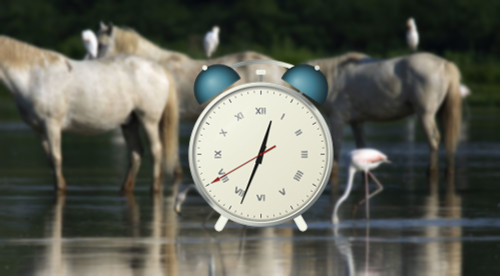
12:33:40
